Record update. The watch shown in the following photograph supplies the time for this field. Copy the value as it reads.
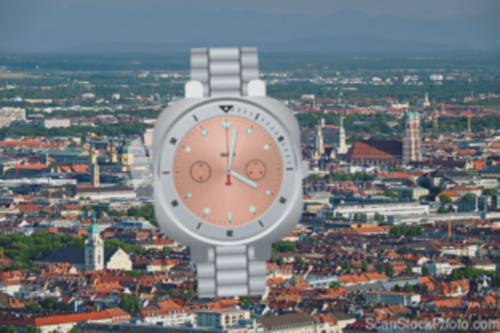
4:02
